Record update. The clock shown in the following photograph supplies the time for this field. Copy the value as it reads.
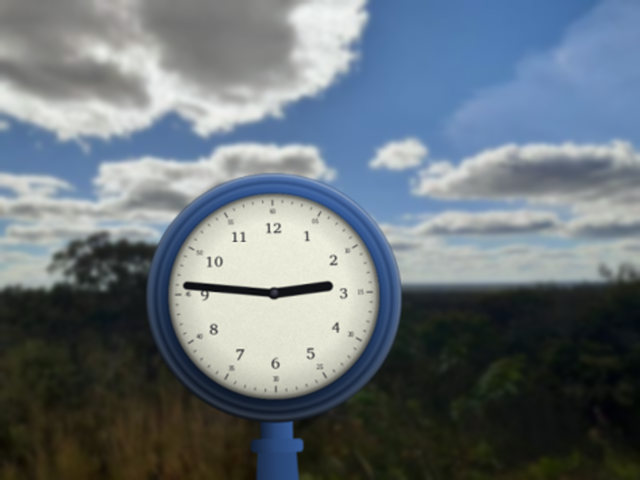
2:46
